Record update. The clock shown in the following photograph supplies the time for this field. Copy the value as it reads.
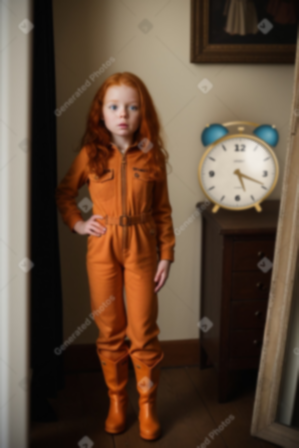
5:19
